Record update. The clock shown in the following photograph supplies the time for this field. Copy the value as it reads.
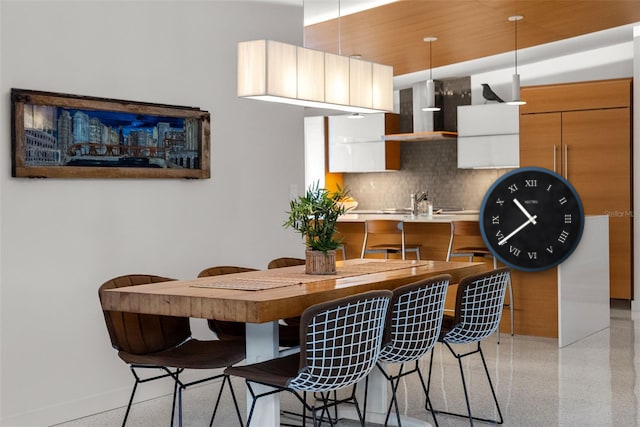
10:39
